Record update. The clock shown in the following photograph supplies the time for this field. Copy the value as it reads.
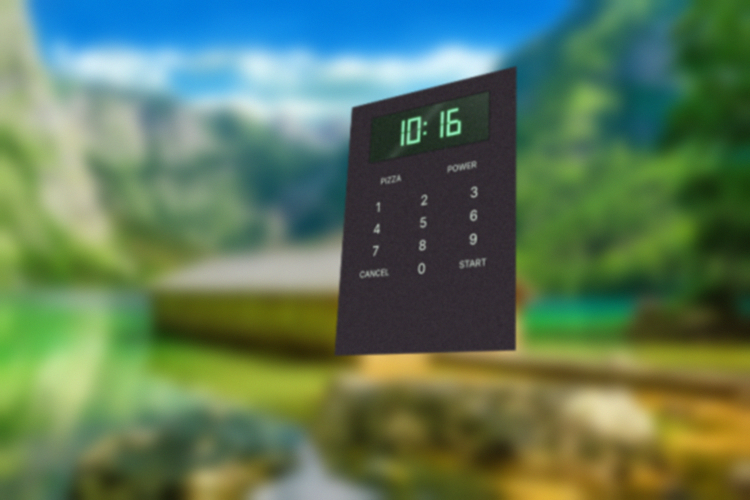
10:16
